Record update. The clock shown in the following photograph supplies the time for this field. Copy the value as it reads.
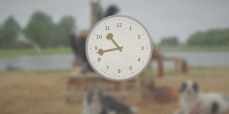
10:43
